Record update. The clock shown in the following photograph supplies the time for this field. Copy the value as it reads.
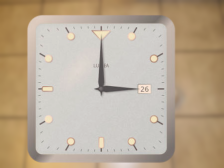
3:00
